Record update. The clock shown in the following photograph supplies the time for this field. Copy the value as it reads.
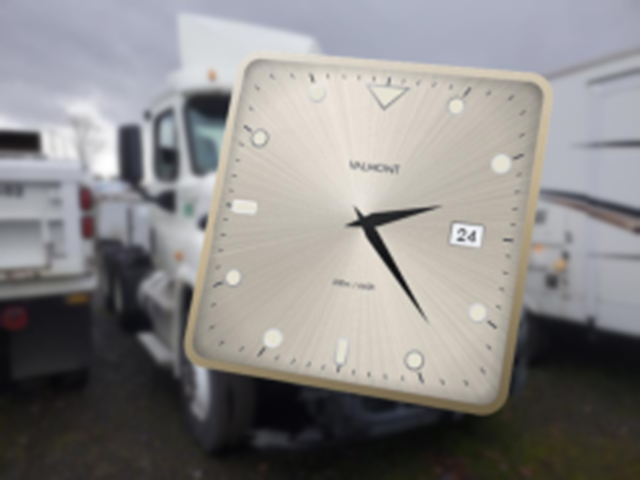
2:23
